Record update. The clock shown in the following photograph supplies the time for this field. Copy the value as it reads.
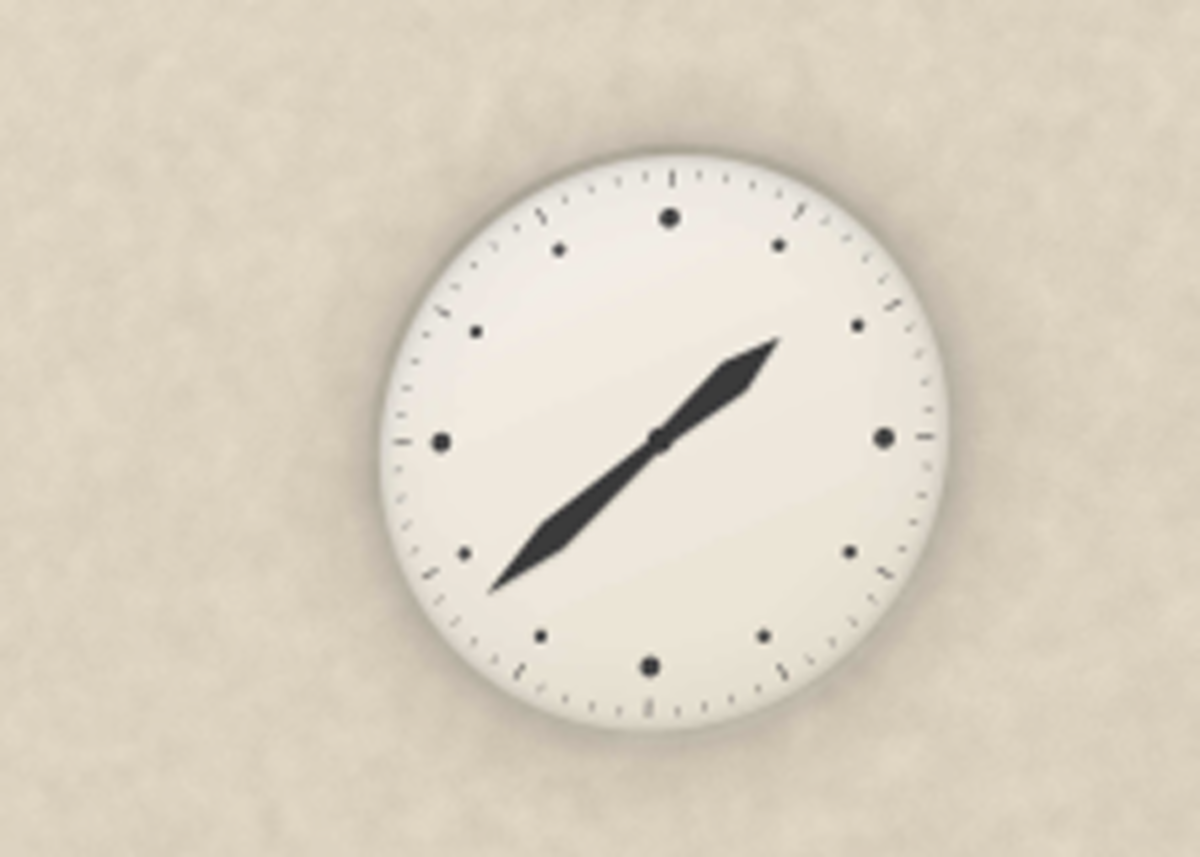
1:38
